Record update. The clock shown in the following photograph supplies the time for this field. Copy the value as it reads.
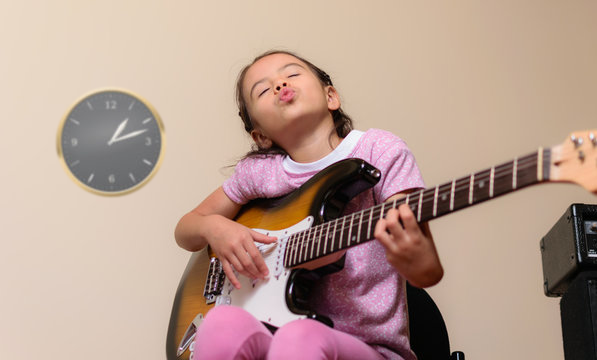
1:12
